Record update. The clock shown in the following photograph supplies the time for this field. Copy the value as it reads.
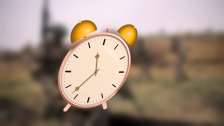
11:37
